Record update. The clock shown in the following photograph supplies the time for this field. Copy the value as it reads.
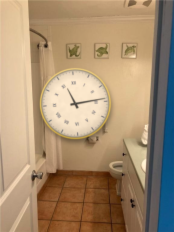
11:14
